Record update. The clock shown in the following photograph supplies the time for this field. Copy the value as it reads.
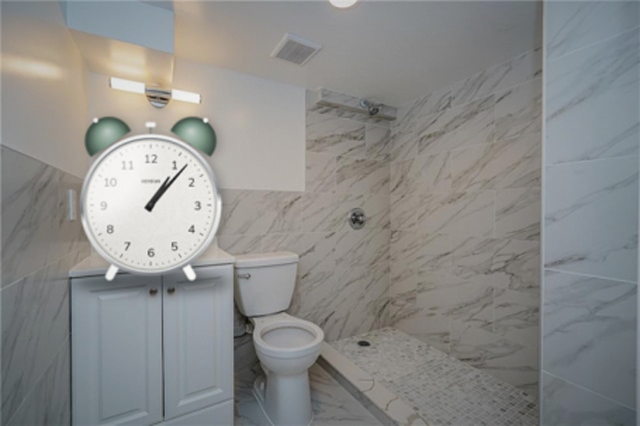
1:07
